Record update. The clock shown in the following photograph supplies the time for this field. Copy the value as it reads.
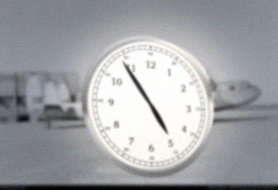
4:54
